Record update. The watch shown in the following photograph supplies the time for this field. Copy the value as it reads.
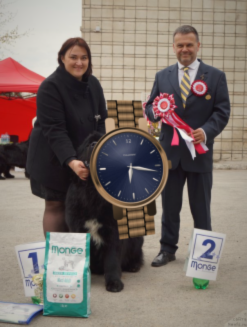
6:17
